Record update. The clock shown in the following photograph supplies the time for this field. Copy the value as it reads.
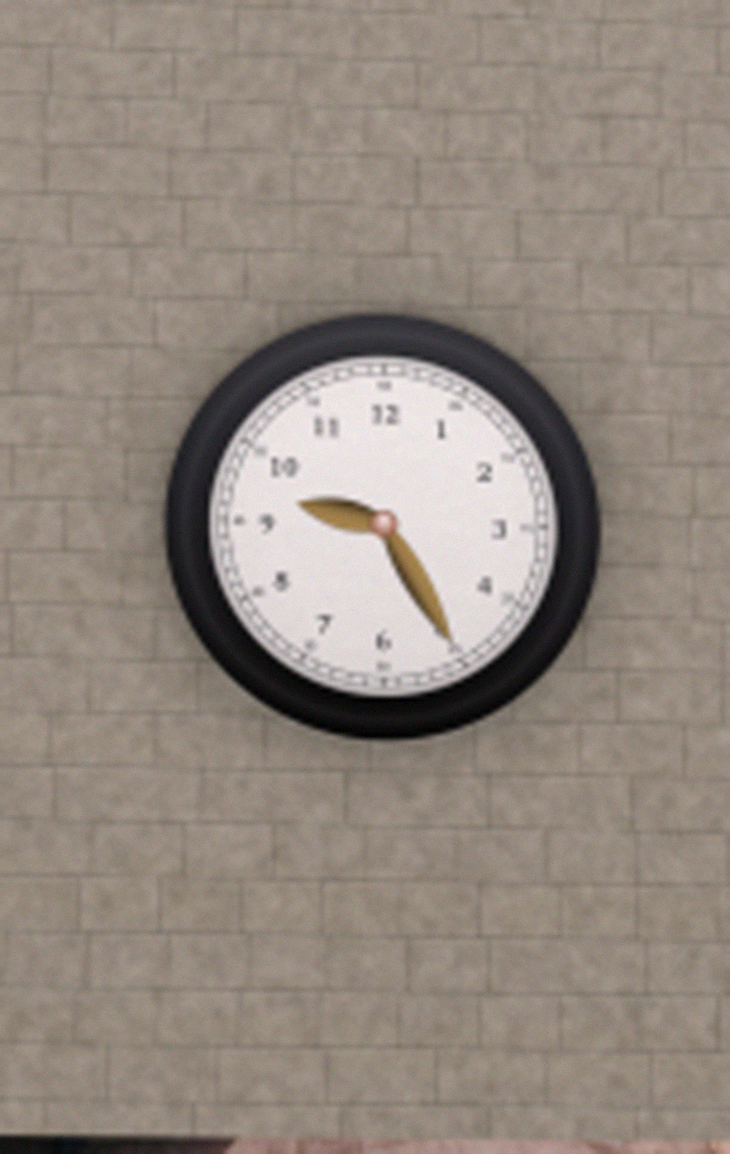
9:25
